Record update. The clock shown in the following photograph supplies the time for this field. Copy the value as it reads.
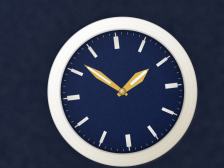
1:52
